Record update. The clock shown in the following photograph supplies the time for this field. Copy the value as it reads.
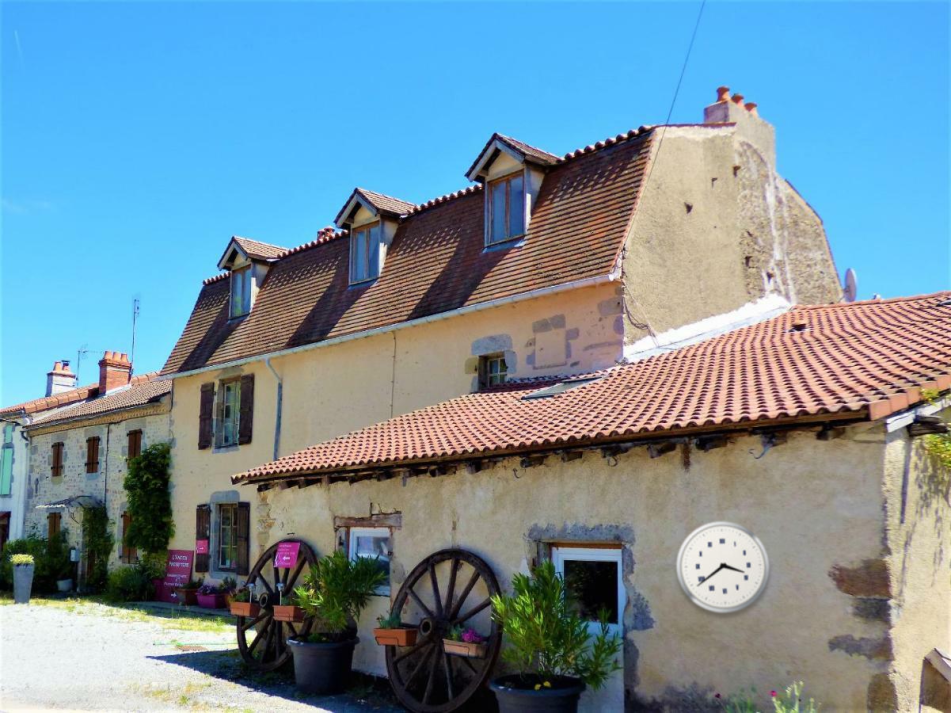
3:39
